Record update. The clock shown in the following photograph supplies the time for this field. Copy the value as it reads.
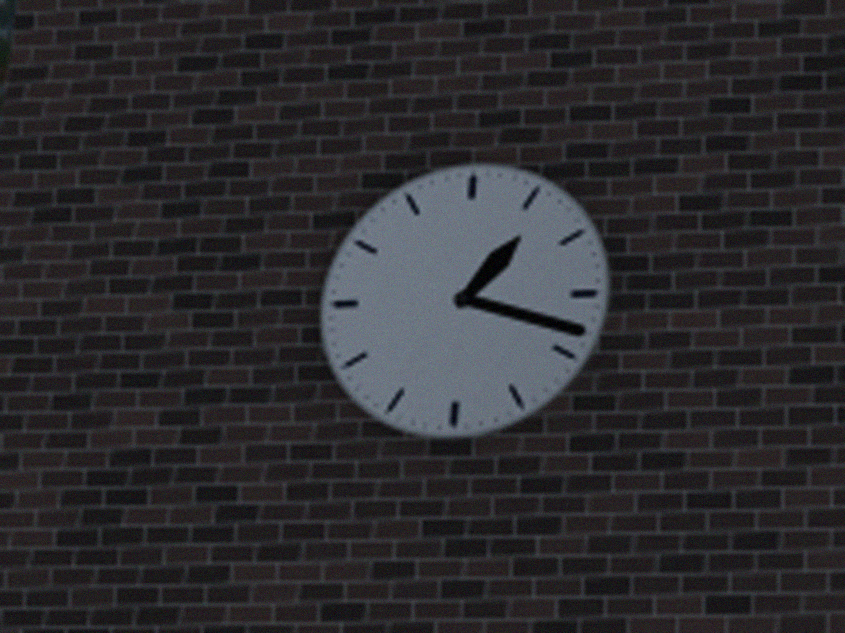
1:18
